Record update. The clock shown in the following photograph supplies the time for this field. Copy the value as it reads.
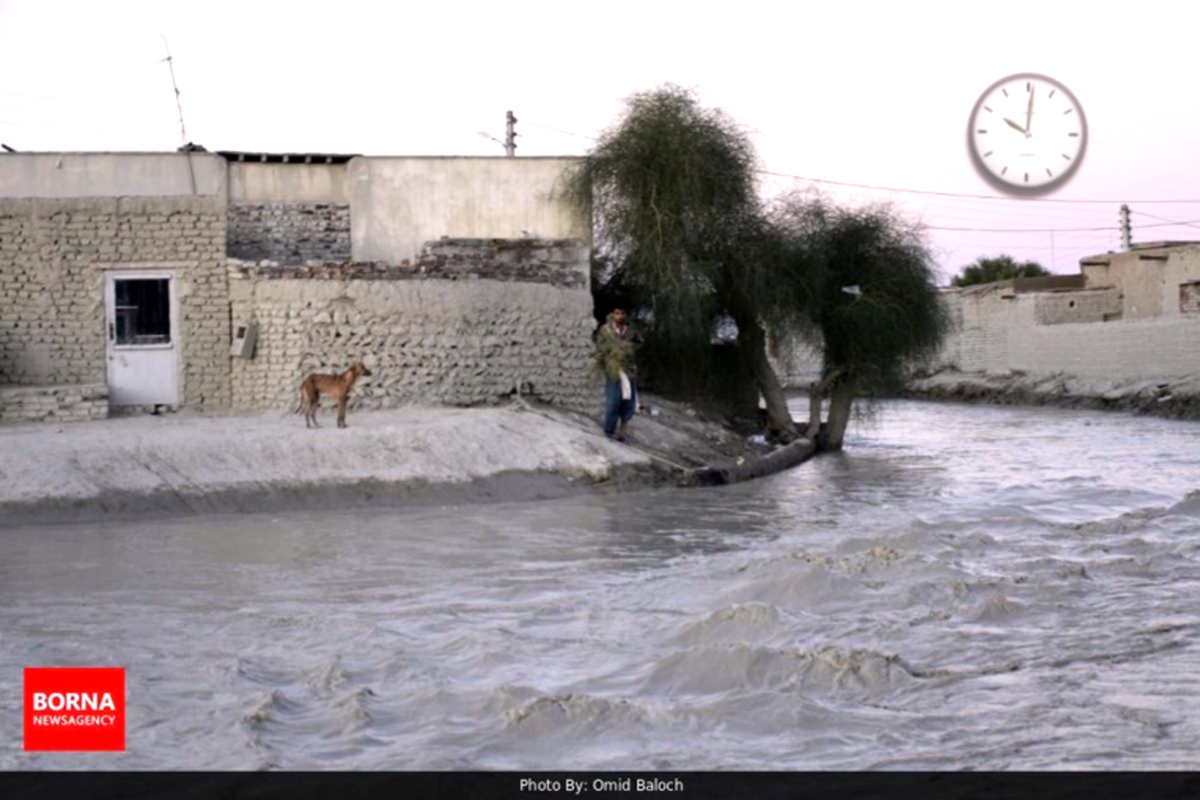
10:01
